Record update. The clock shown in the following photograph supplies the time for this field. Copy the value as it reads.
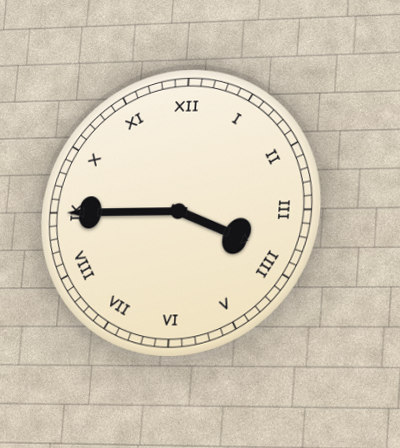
3:45
